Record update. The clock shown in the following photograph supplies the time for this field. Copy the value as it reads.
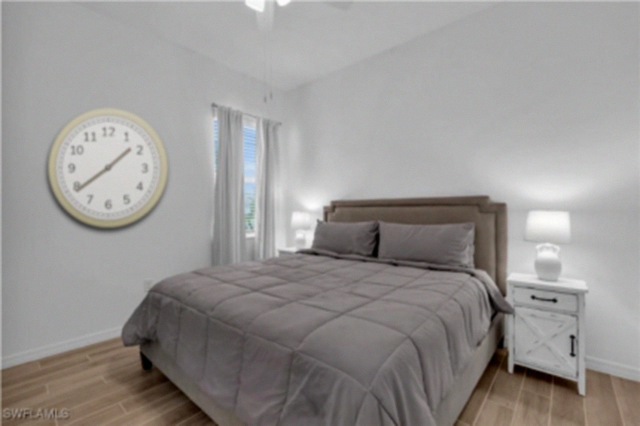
1:39
